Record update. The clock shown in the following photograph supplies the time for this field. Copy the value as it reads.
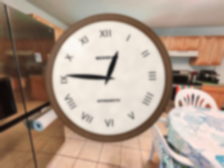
12:46
